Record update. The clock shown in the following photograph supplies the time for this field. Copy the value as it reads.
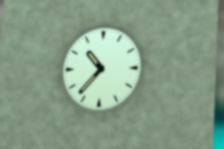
10:37
